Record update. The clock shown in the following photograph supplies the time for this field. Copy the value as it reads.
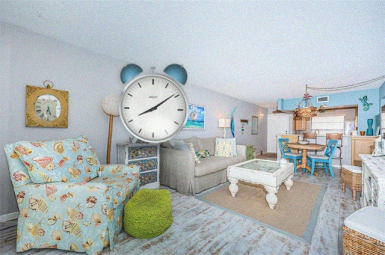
8:09
